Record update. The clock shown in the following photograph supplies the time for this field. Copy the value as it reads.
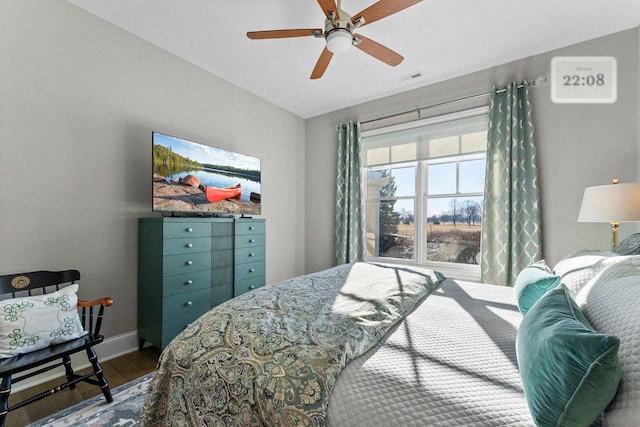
22:08
